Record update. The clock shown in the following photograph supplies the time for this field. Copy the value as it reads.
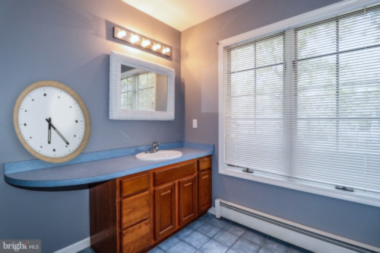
6:24
